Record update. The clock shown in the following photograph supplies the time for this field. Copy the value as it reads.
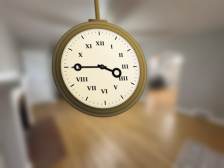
3:45
